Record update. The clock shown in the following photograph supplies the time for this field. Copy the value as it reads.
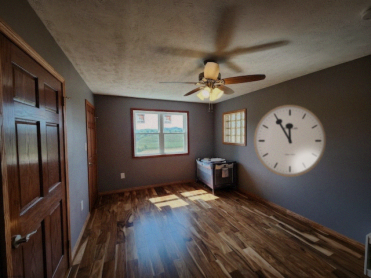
11:55
